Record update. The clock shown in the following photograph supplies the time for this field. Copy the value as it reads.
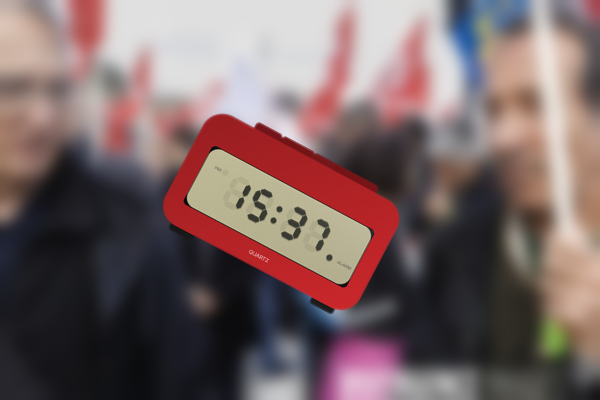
15:37
